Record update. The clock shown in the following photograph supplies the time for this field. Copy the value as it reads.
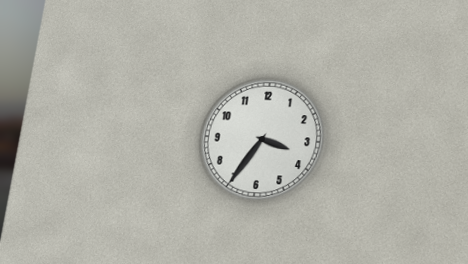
3:35
